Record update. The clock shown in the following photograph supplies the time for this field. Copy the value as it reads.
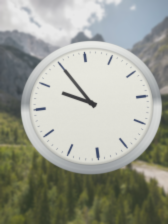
9:55
